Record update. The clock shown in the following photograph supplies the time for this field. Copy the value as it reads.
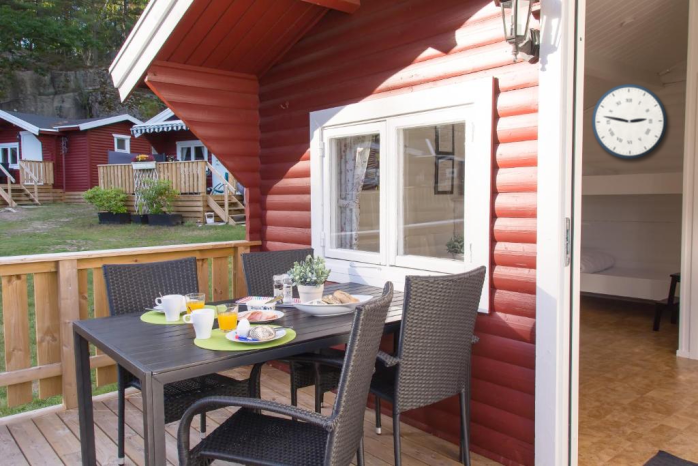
2:47
